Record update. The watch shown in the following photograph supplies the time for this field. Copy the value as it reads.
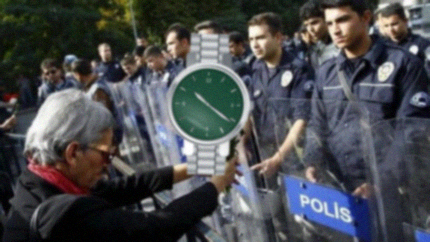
10:21
